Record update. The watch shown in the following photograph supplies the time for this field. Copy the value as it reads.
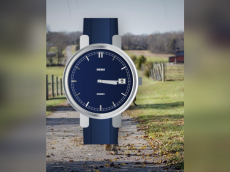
3:15
